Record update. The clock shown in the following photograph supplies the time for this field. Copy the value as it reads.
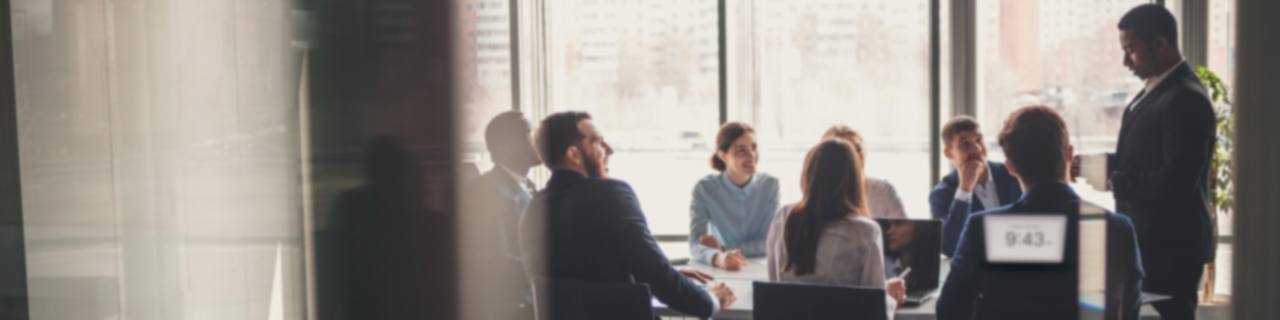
9:43
